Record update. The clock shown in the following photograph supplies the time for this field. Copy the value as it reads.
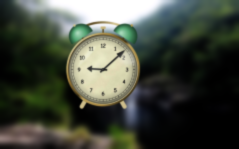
9:08
